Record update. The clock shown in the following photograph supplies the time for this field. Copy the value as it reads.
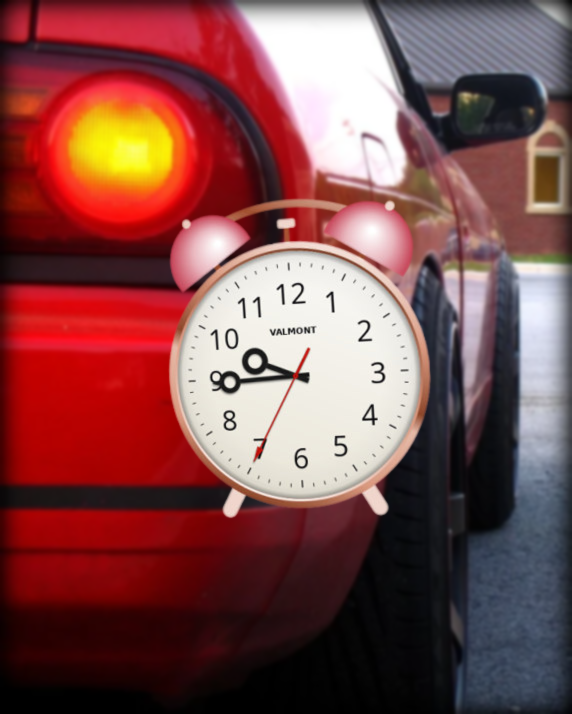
9:44:35
